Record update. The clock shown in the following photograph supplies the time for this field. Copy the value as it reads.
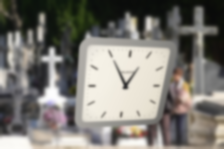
12:55
